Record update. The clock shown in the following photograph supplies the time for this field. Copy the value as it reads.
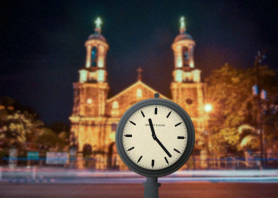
11:23
